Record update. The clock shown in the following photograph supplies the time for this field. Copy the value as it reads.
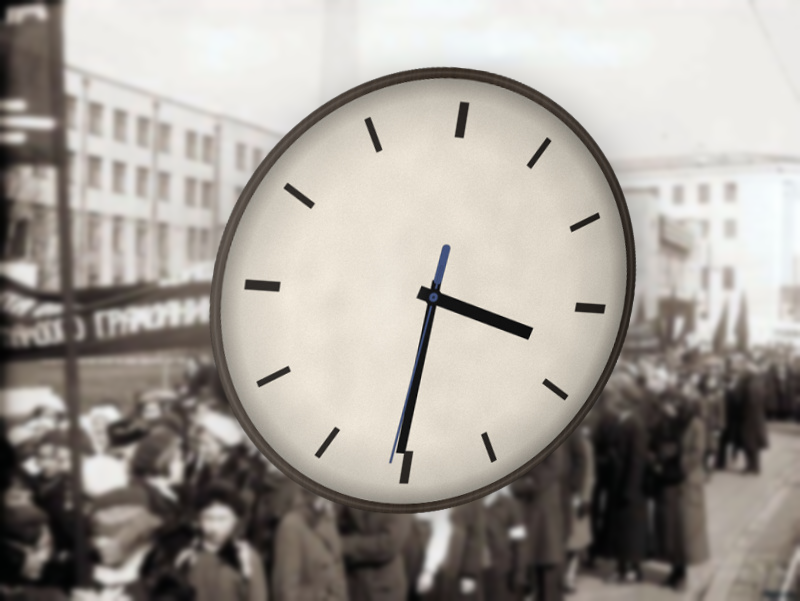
3:30:31
